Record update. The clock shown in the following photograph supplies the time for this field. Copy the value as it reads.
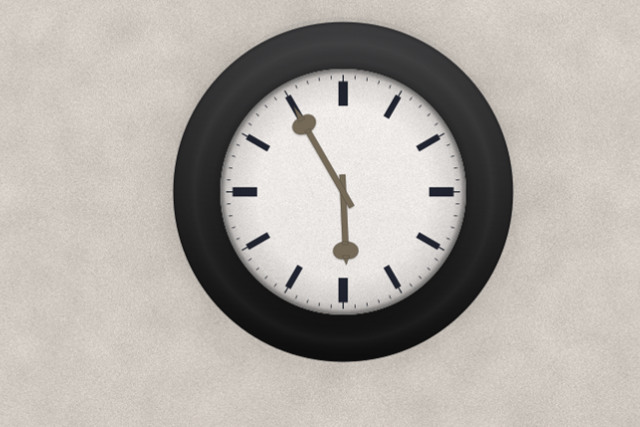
5:55
